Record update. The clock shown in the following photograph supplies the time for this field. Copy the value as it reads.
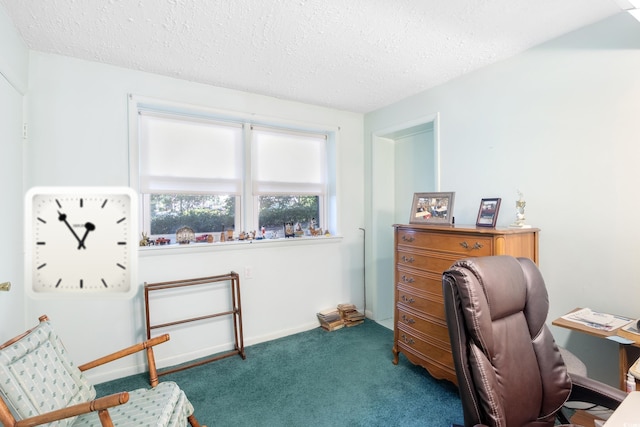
12:54
